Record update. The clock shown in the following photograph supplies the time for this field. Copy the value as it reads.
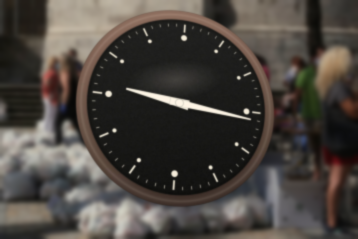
9:16
